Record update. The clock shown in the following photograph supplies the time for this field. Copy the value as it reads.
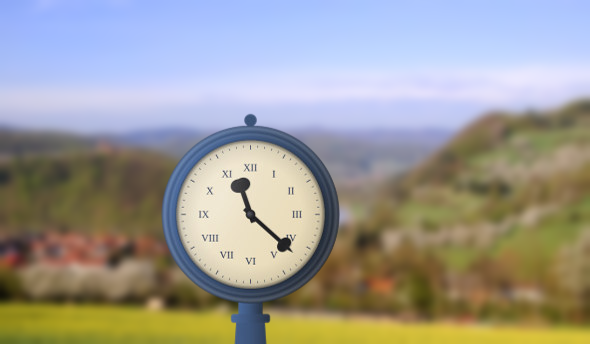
11:22
